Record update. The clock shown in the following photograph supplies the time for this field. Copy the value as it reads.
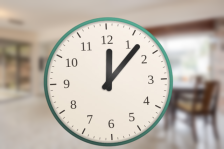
12:07
